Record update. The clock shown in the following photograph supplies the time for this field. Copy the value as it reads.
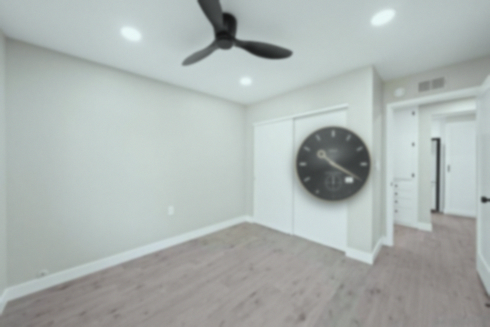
10:20
